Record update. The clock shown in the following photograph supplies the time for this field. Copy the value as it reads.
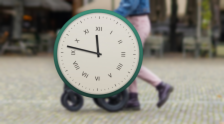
11:47
